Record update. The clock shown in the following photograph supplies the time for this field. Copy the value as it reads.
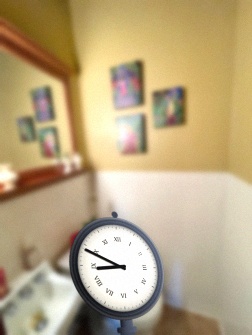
8:49
